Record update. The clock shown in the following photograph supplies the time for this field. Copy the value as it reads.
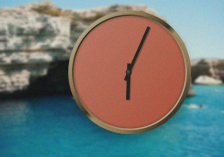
6:04
